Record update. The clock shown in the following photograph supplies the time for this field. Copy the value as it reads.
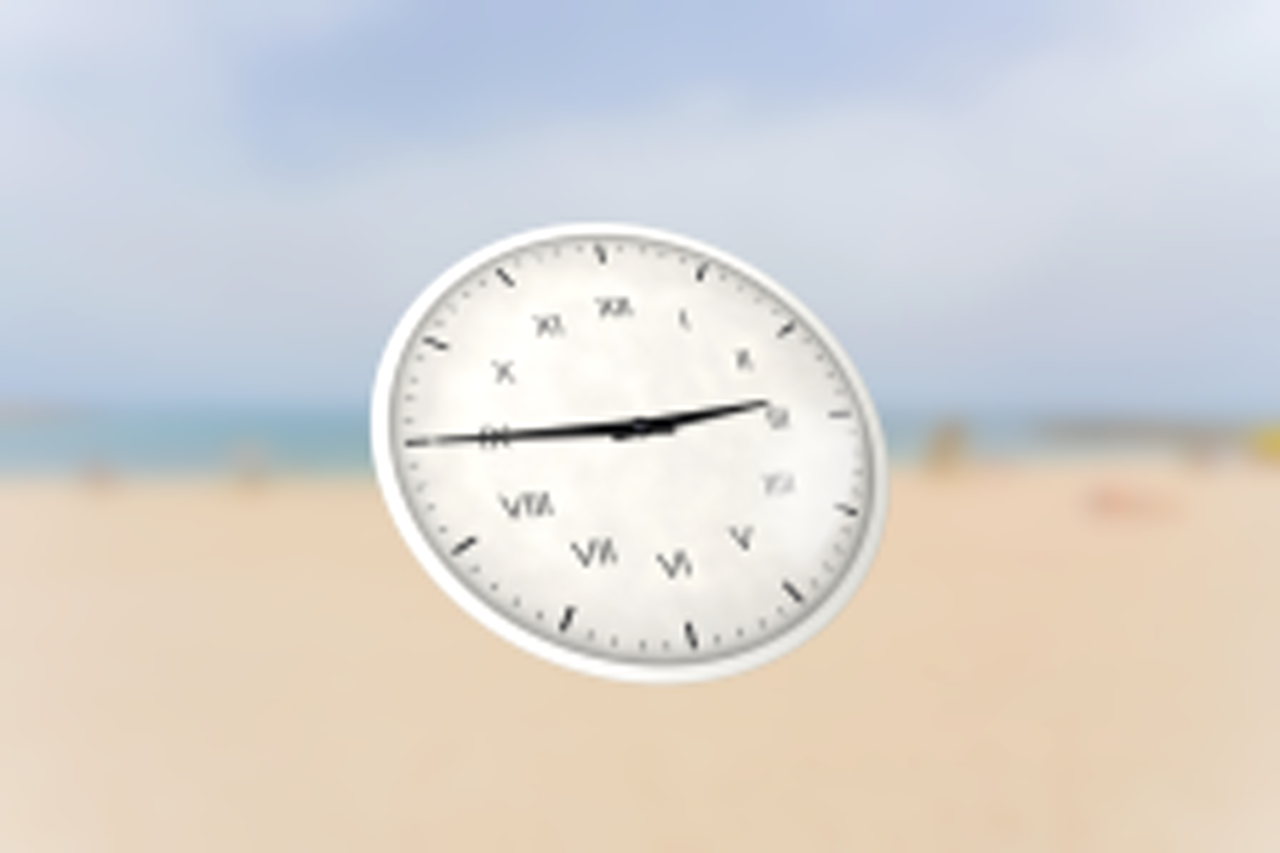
2:45
